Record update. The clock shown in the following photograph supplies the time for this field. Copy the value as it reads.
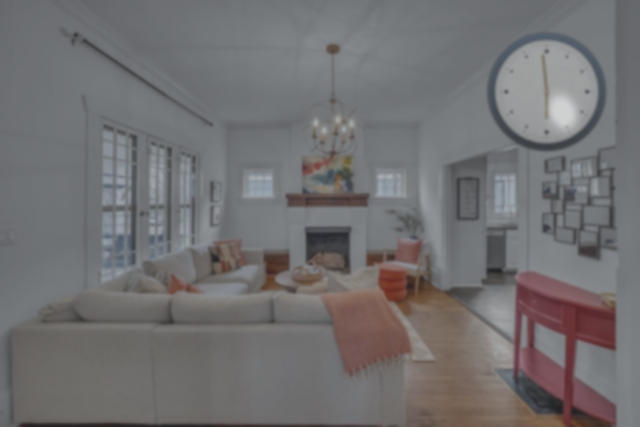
5:59
